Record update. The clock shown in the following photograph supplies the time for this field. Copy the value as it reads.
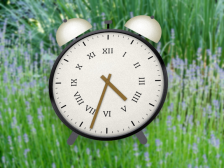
4:33
